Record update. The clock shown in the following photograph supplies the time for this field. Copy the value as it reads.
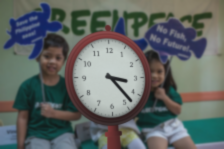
3:23
